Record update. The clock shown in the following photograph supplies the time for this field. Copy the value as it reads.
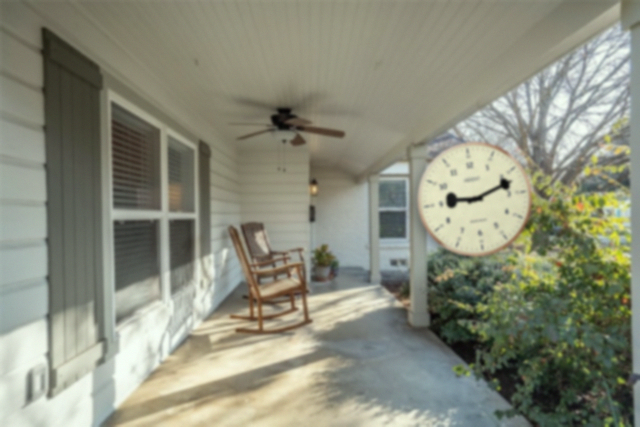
9:12
